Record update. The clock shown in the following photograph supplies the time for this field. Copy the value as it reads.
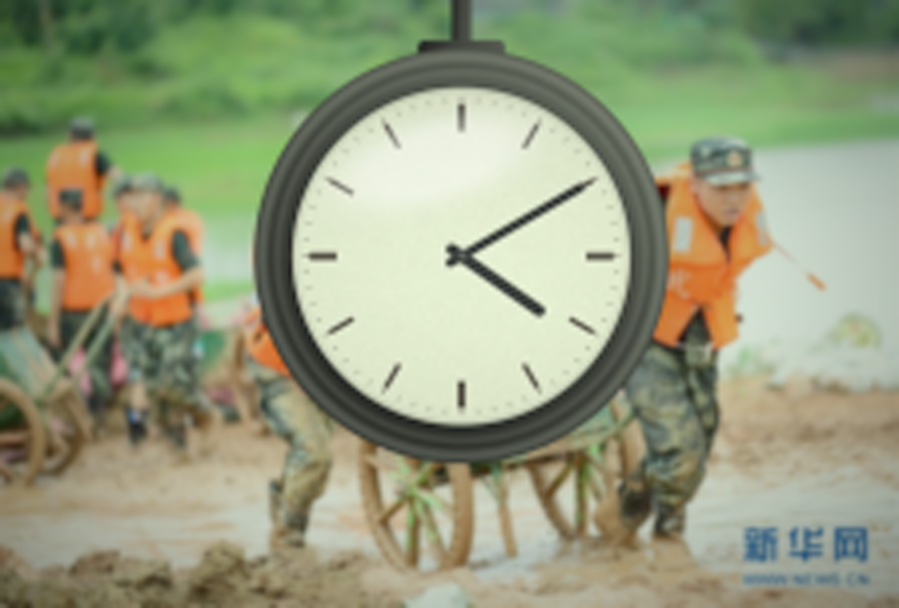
4:10
